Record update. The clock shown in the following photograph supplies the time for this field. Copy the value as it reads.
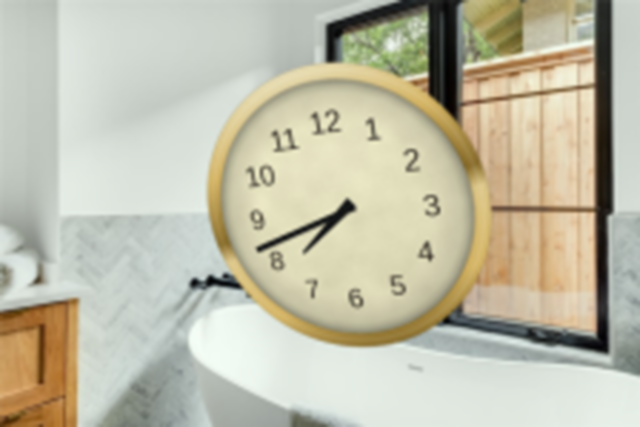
7:42
